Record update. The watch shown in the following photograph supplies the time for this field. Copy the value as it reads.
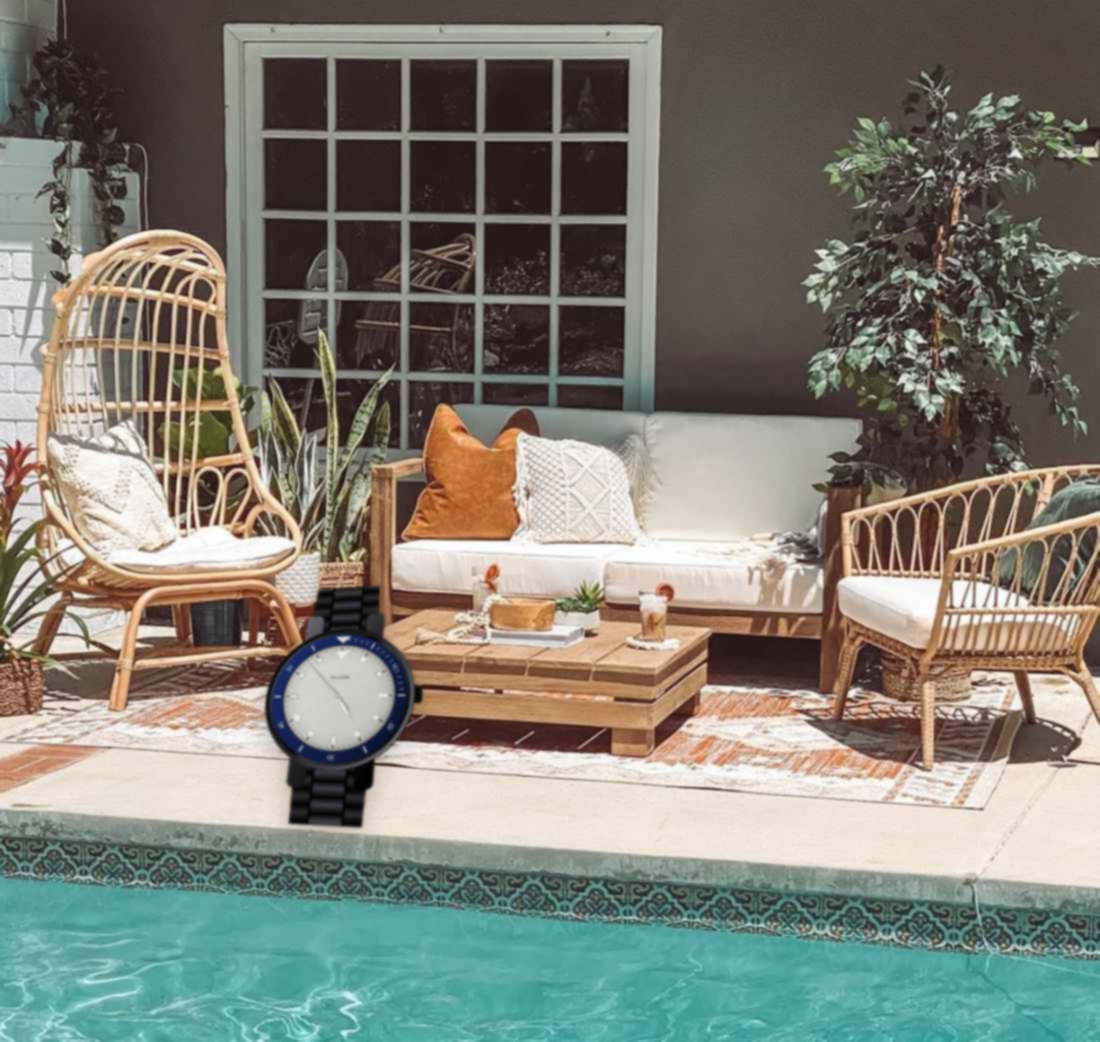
4:53
